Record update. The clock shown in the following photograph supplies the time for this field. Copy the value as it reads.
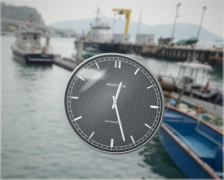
12:27
